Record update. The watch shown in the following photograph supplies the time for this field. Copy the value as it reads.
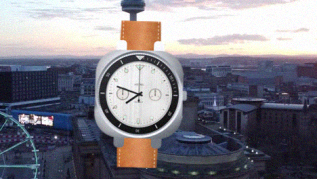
7:48
